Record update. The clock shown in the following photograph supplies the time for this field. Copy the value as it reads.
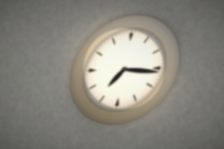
7:16
